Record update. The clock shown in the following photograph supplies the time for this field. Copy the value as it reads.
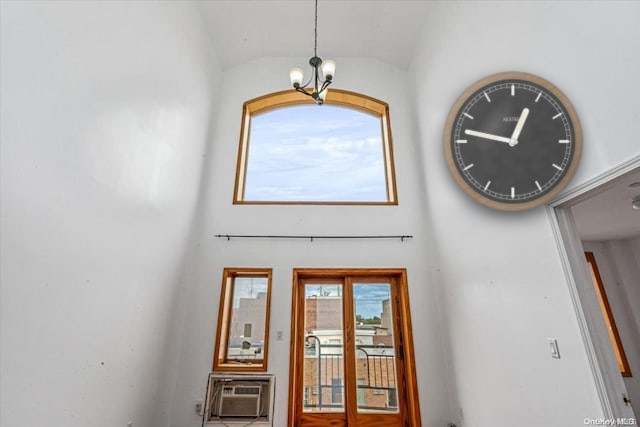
12:47
